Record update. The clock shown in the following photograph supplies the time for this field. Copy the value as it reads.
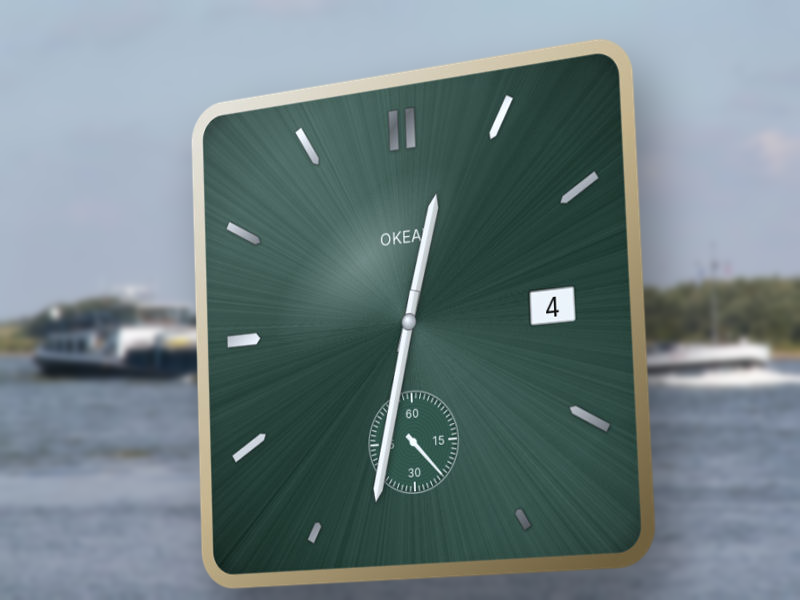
12:32:23
